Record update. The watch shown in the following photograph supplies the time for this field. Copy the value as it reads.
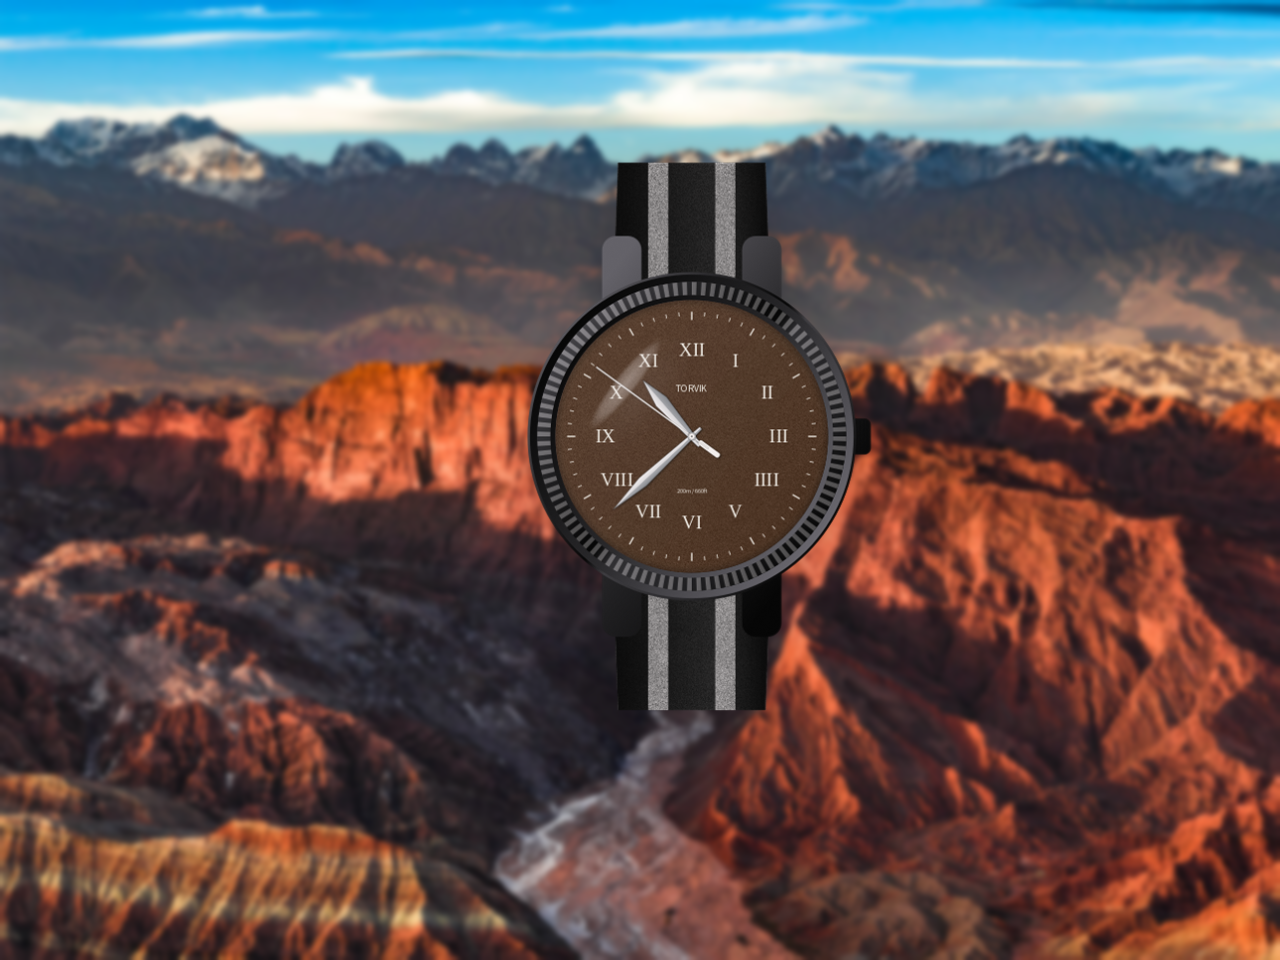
10:37:51
